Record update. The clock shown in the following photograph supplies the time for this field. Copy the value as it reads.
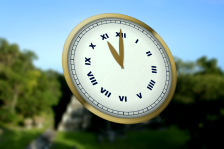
11:00
